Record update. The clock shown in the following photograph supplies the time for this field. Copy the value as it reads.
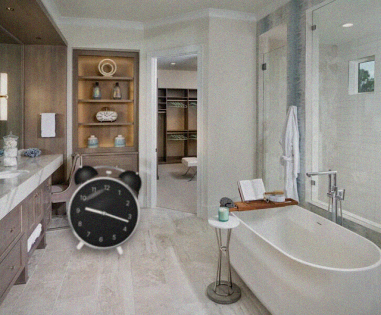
9:17
